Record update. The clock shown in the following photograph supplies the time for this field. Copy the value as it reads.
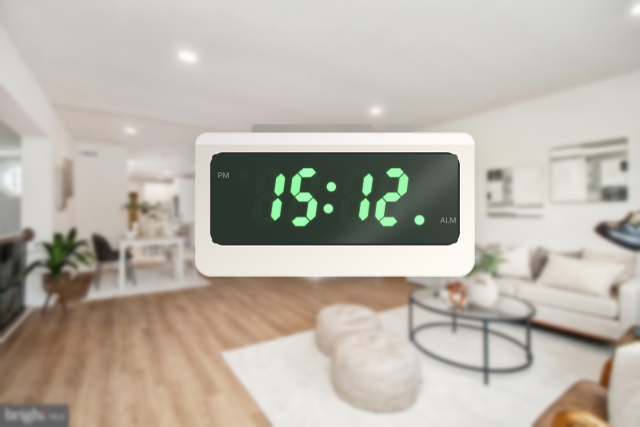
15:12
